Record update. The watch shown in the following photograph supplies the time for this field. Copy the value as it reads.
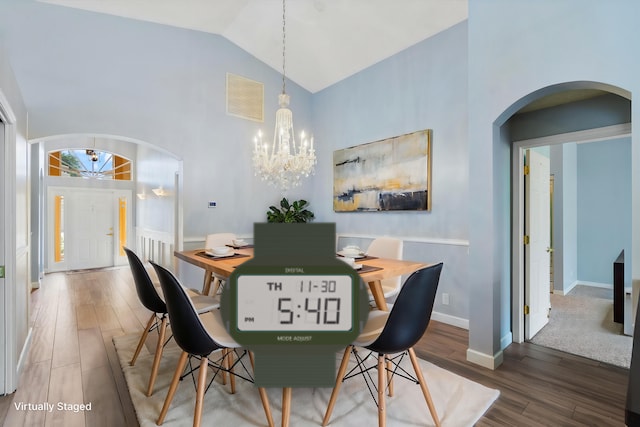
5:40
